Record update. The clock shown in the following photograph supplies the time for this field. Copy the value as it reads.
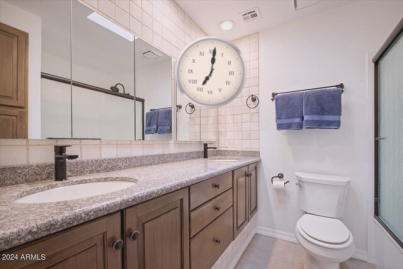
7:01
